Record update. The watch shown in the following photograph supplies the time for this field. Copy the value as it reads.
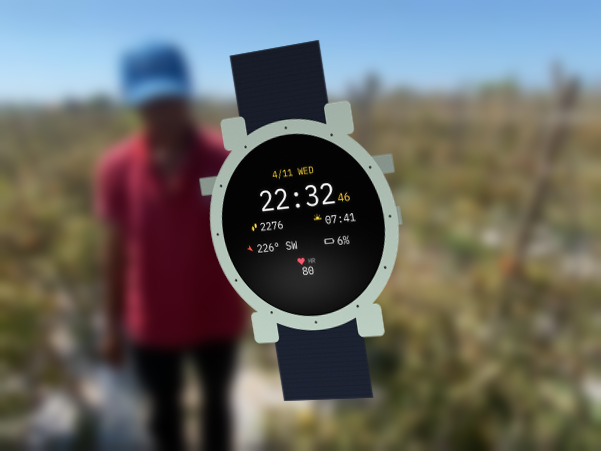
22:32:46
